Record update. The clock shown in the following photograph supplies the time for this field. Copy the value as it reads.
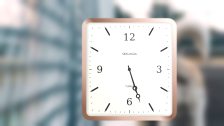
5:27
